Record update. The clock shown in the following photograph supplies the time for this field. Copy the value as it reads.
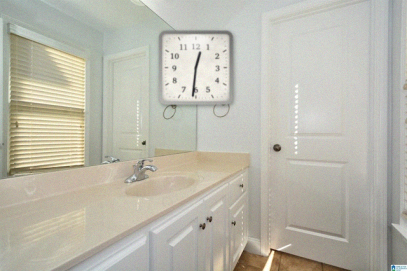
12:31
